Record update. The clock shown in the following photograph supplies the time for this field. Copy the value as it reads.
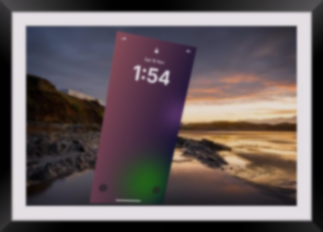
1:54
